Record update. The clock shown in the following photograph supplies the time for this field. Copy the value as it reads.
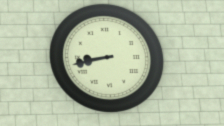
8:43
